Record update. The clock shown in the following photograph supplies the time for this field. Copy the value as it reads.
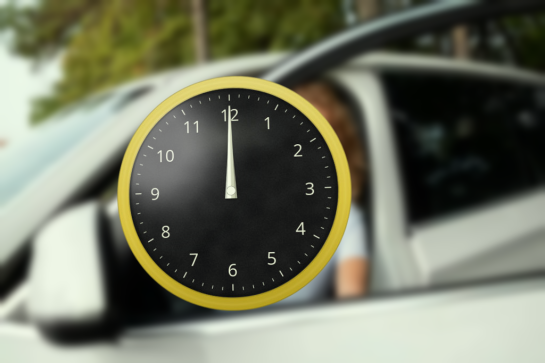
12:00
